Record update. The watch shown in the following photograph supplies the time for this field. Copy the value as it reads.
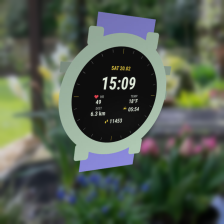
15:09
